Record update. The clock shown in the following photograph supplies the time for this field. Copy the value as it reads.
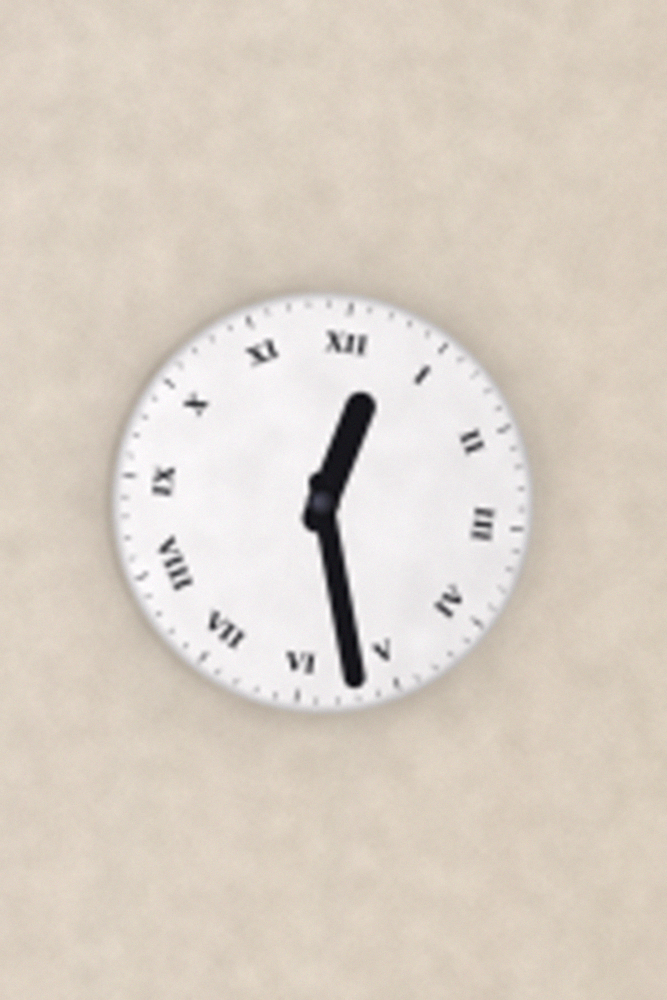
12:27
